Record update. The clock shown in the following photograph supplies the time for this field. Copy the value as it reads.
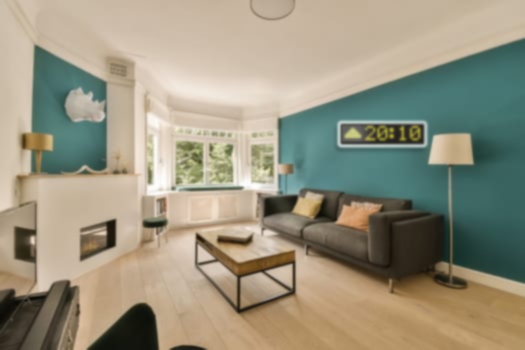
20:10
